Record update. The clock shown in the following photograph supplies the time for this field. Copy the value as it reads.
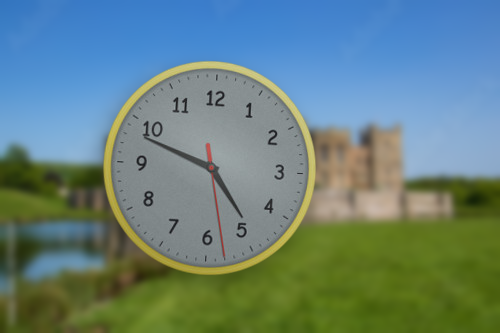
4:48:28
